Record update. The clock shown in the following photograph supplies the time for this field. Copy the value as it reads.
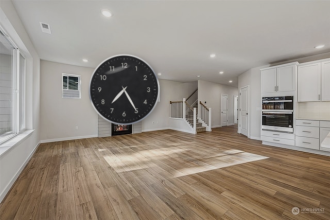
7:25
